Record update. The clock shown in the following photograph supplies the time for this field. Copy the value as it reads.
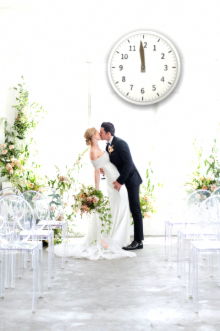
11:59
